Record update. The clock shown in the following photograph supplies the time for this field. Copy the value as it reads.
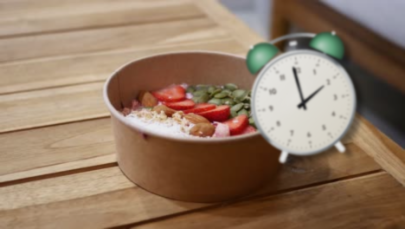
1:59
